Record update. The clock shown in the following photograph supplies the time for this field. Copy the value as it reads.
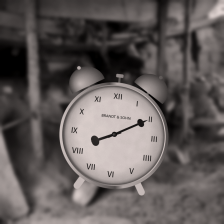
8:10
